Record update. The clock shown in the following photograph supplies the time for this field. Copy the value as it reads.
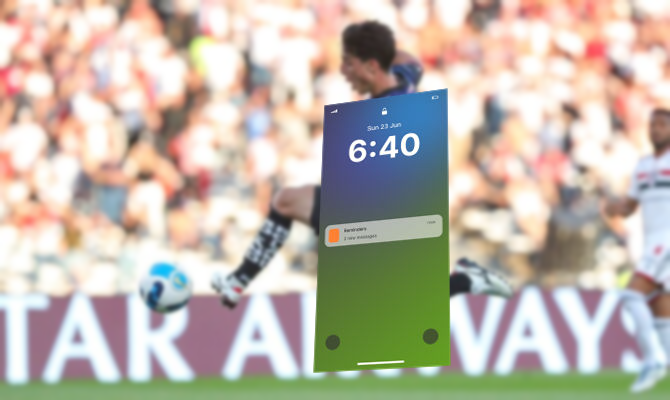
6:40
